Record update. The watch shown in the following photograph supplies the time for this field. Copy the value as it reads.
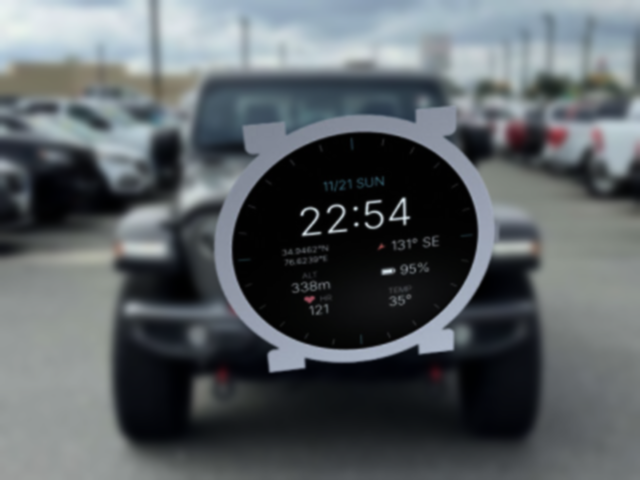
22:54
